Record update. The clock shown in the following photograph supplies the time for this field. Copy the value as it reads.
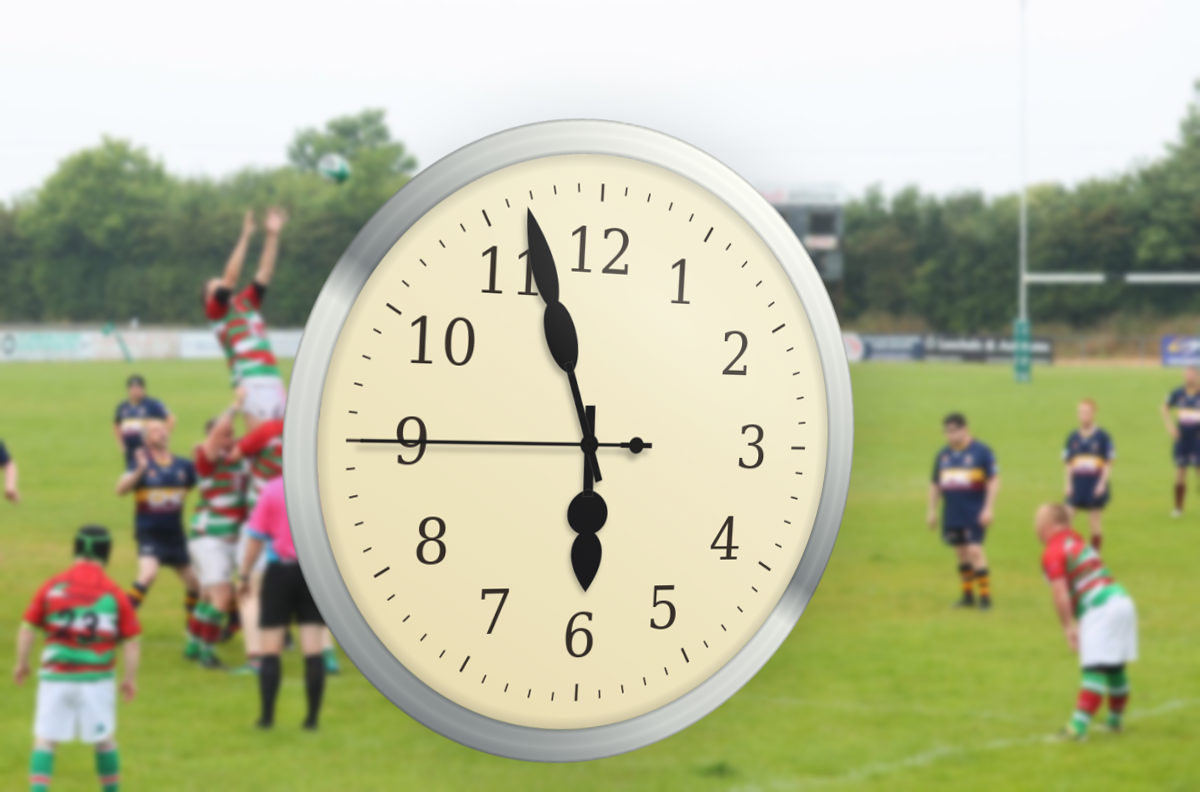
5:56:45
